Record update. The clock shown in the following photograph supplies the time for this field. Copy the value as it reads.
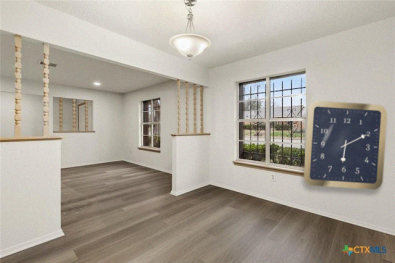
6:10
